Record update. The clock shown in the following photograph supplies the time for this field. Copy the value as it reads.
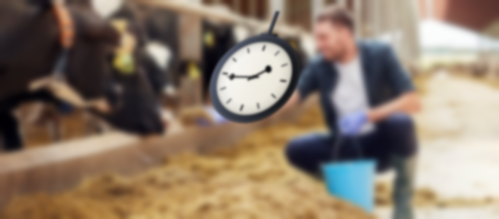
1:44
